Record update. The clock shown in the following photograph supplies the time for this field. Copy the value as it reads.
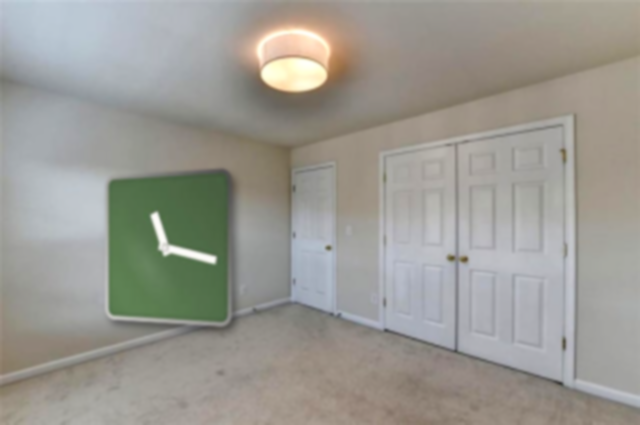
11:17
